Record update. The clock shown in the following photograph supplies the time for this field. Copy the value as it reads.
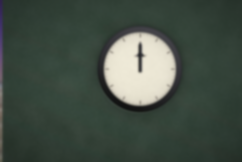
12:00
